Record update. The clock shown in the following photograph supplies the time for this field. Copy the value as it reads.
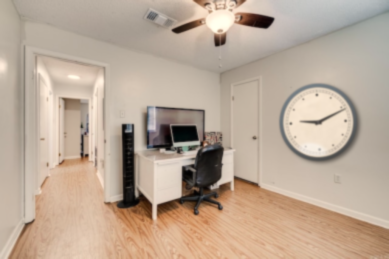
9:11
